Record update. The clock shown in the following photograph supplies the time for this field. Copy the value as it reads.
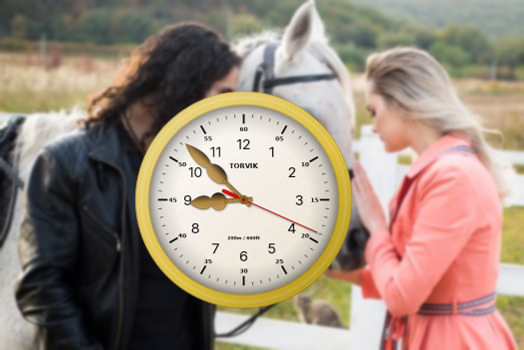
8:52:19
